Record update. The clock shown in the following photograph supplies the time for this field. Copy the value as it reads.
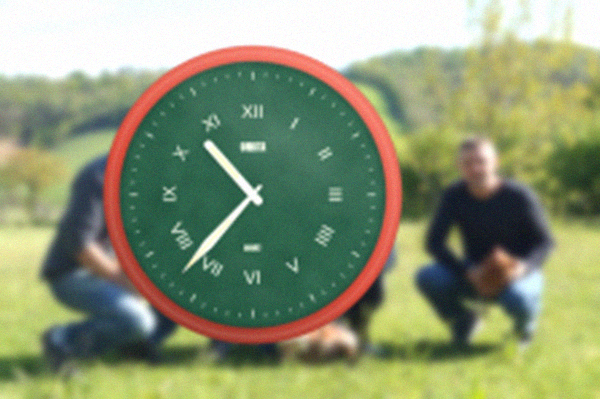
10:37
